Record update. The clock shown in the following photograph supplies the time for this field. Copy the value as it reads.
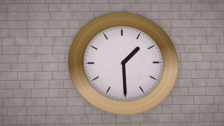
1:30
